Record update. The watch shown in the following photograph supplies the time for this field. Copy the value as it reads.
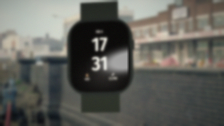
17:31
